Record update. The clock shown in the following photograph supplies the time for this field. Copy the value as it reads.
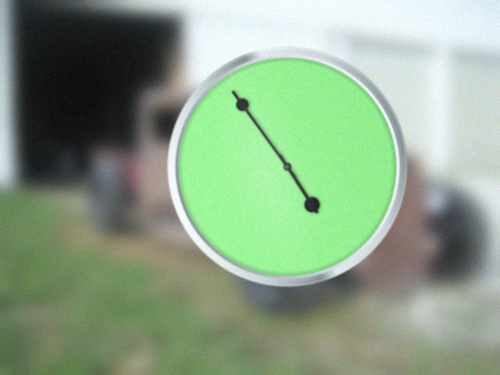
4:54
